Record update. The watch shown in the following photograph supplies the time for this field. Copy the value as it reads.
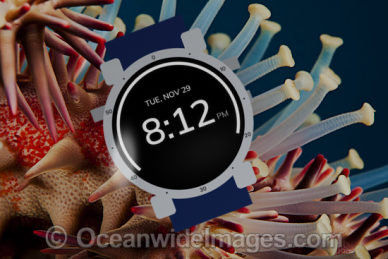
8:12
